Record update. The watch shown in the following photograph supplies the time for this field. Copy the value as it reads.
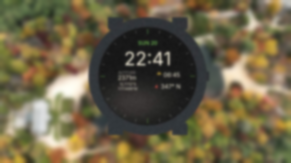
22:41
